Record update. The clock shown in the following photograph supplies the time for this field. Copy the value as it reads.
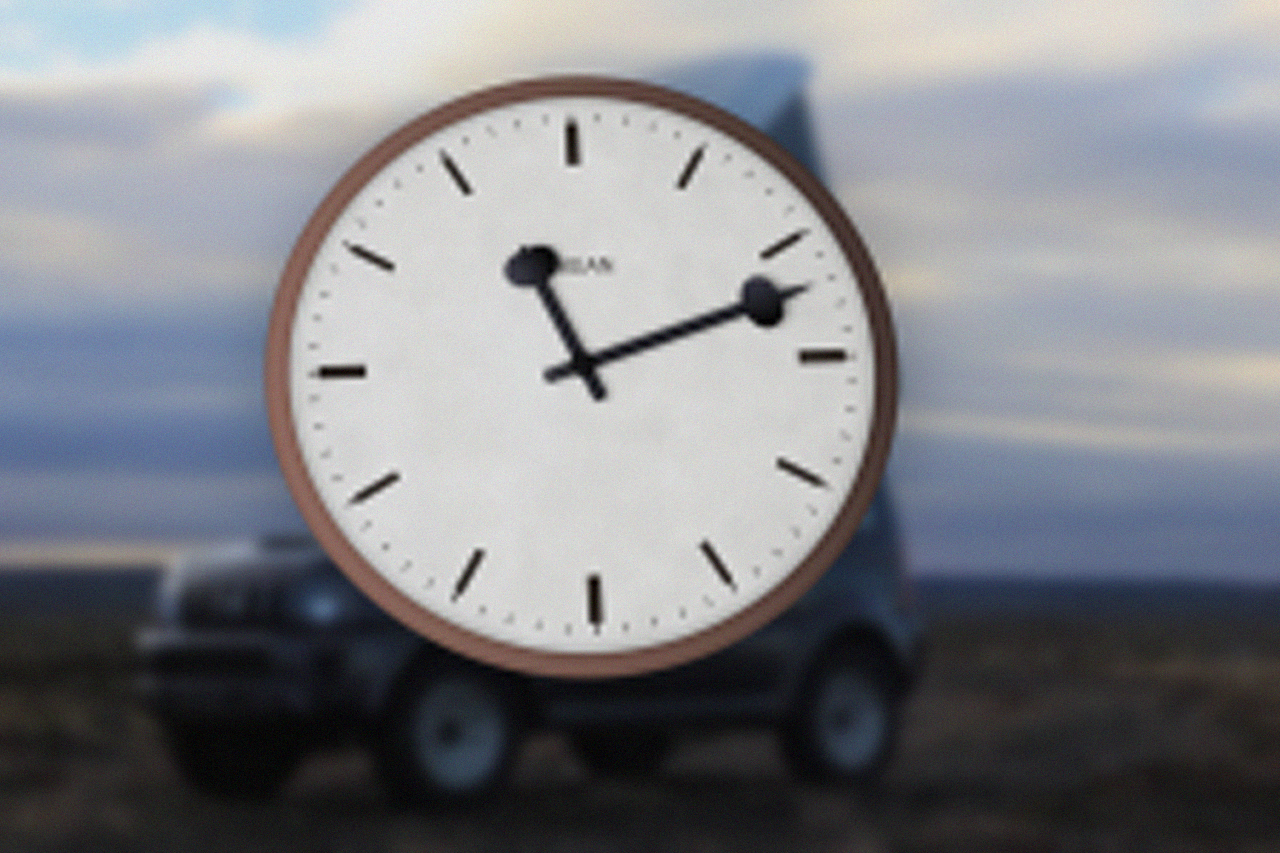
11:12
